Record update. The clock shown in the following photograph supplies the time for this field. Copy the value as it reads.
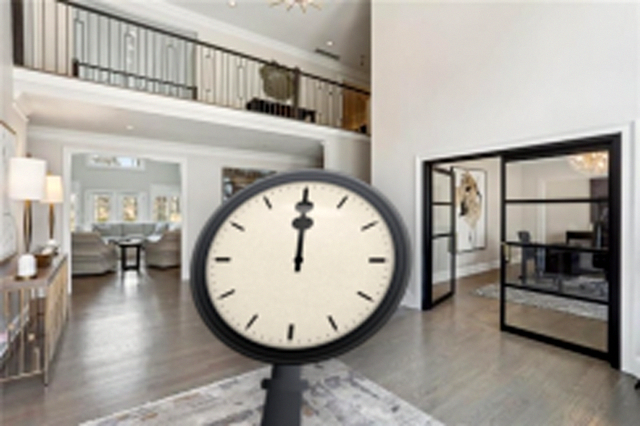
12:00
